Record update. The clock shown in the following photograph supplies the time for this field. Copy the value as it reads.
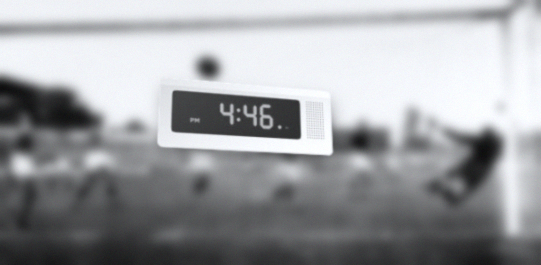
4:46
